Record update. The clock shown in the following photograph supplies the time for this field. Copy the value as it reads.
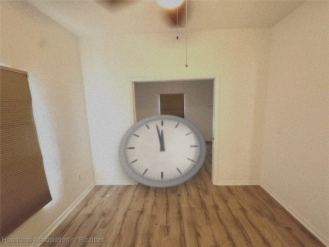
11:58
